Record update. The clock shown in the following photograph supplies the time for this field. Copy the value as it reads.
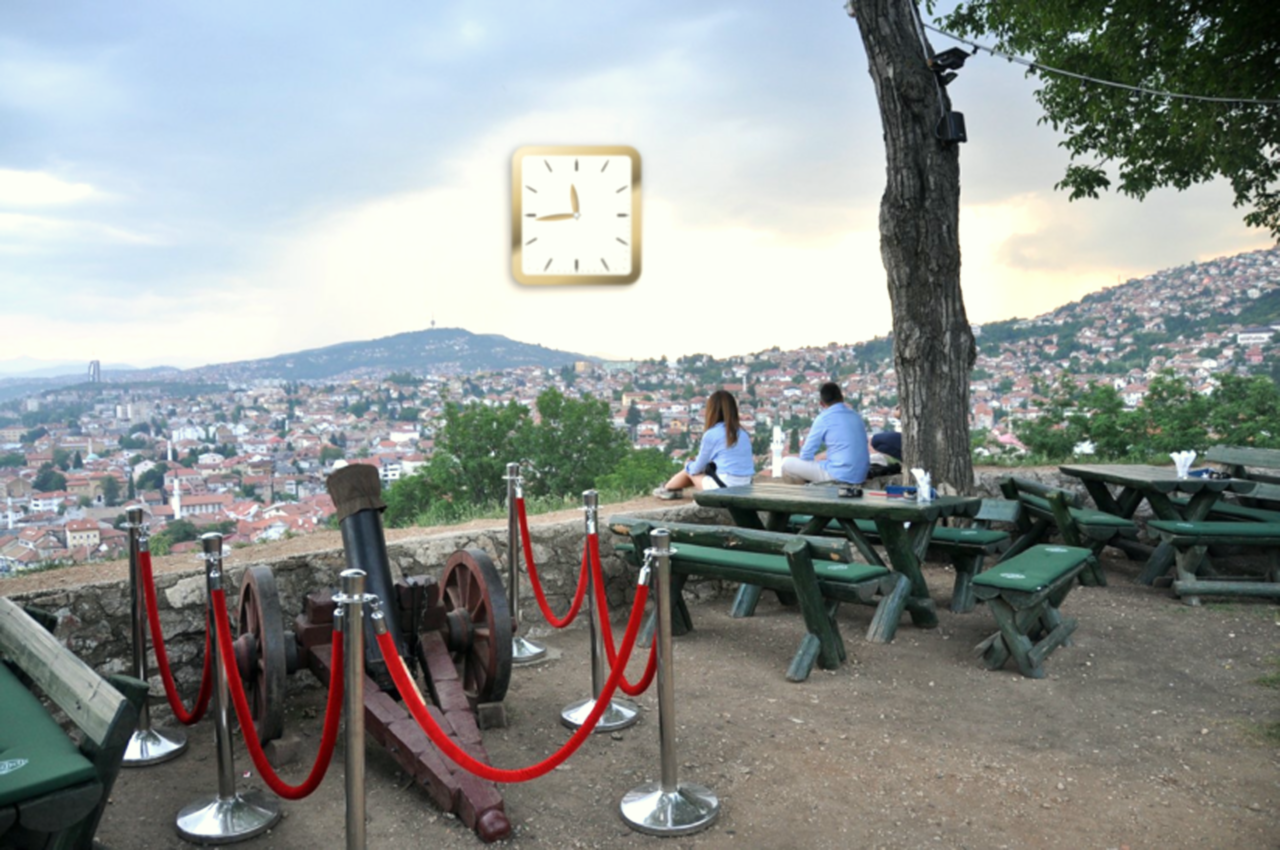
11:44
